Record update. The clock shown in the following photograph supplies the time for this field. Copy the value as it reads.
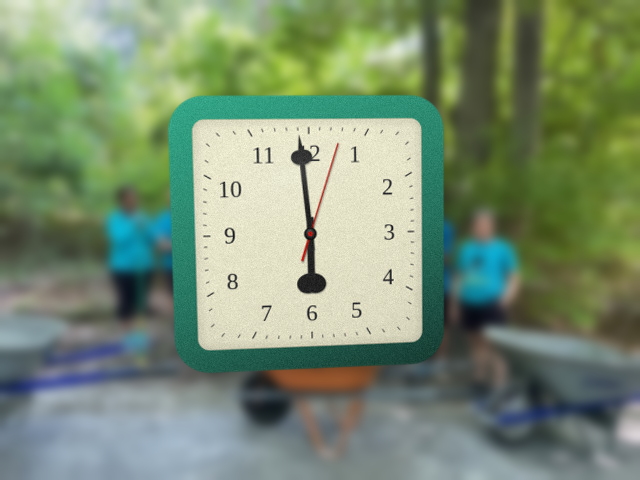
5:59:03
